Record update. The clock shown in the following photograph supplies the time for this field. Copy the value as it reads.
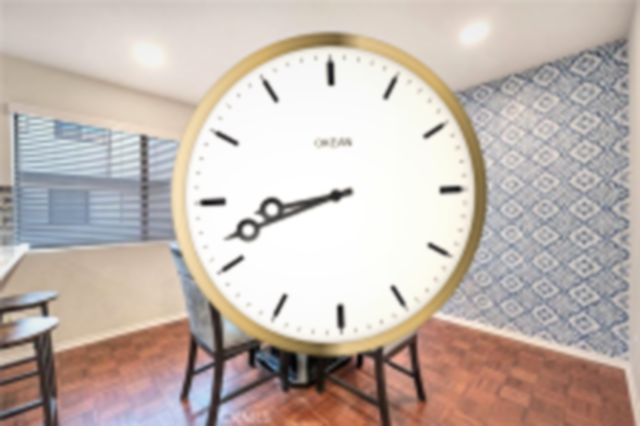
8:42
